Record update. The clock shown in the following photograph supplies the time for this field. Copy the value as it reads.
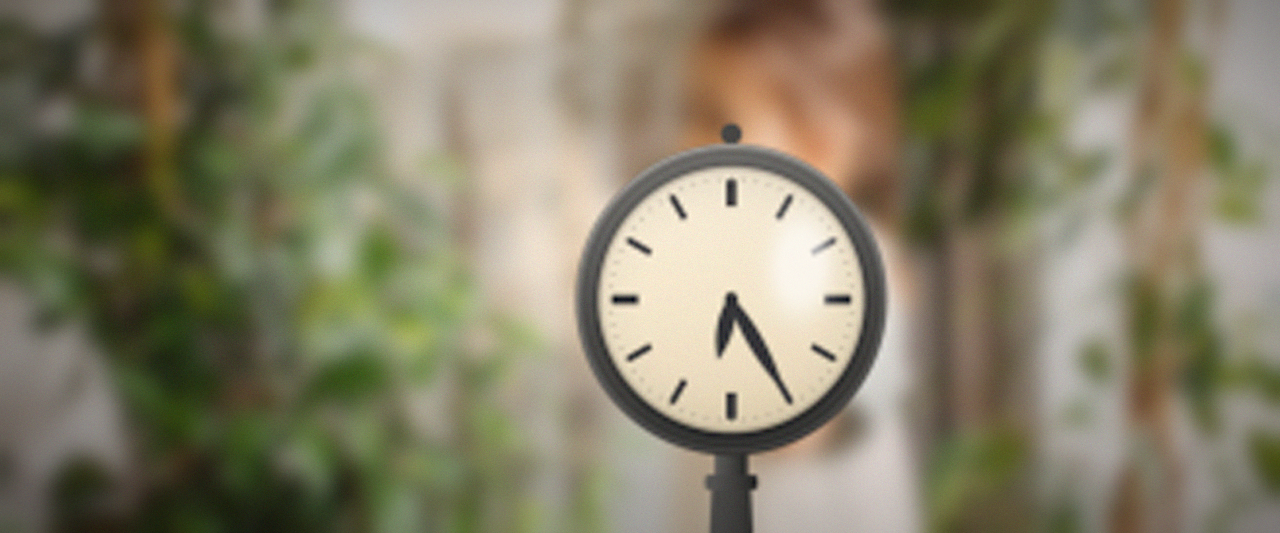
6:25
